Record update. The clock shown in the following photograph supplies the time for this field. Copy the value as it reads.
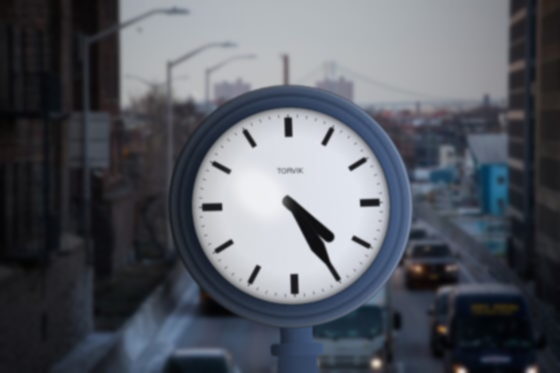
4:25
